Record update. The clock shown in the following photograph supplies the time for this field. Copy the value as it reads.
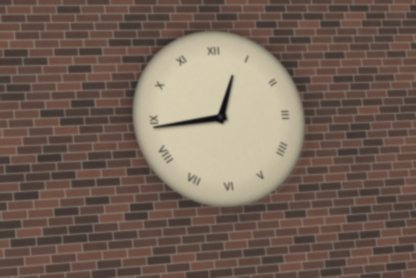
12:44
